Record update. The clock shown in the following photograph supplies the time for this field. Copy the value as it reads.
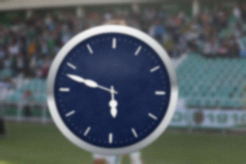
5:48
